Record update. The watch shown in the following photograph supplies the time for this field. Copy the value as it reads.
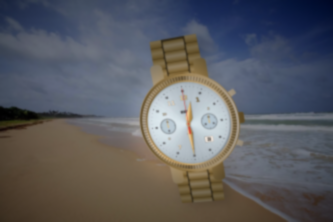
12:30
